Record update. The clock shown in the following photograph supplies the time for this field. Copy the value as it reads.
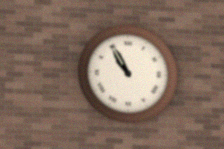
10:55
